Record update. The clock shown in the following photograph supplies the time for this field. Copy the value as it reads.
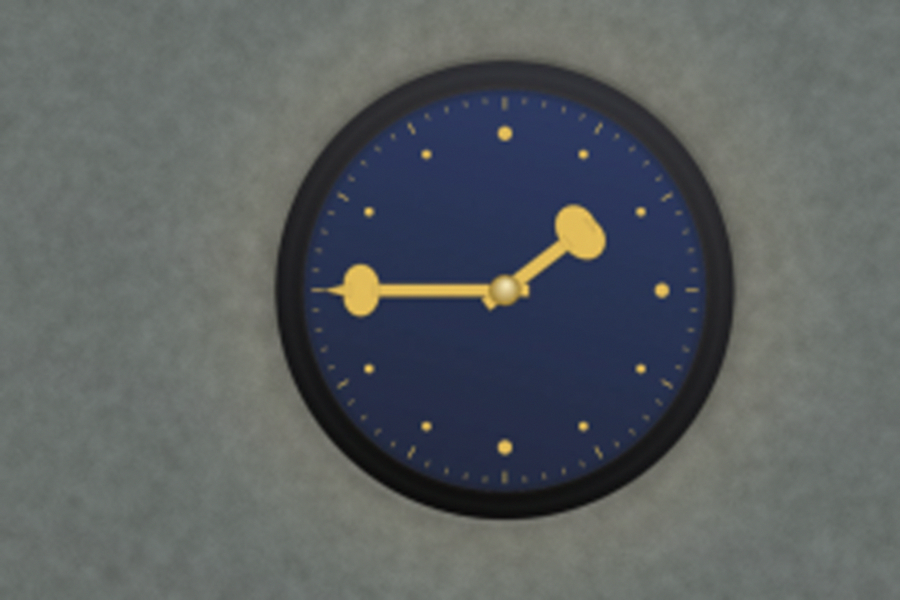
1:45
